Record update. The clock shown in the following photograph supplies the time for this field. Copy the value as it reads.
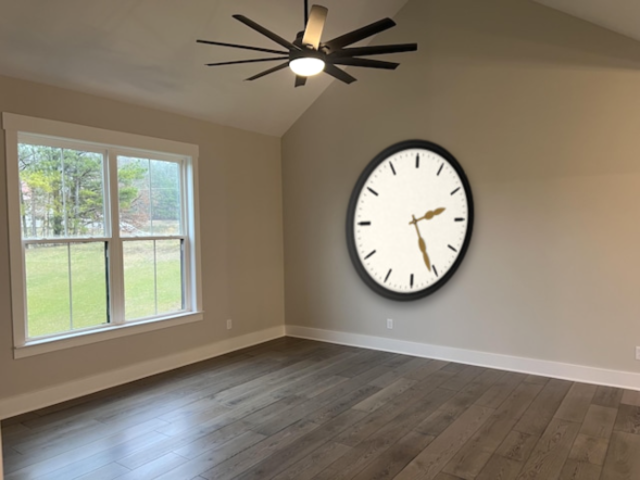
2:26
